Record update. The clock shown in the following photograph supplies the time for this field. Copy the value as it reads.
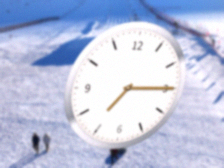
7:15
